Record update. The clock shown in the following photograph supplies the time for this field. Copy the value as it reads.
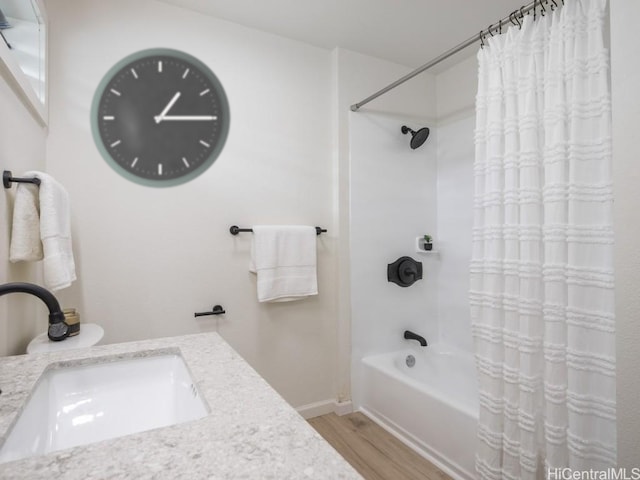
1:15
